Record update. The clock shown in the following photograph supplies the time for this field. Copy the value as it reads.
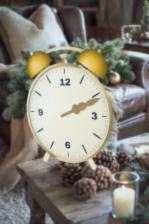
2:11
